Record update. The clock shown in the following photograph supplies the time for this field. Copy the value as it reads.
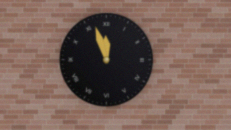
11:57
